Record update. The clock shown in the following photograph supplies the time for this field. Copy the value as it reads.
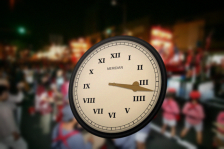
3:17
